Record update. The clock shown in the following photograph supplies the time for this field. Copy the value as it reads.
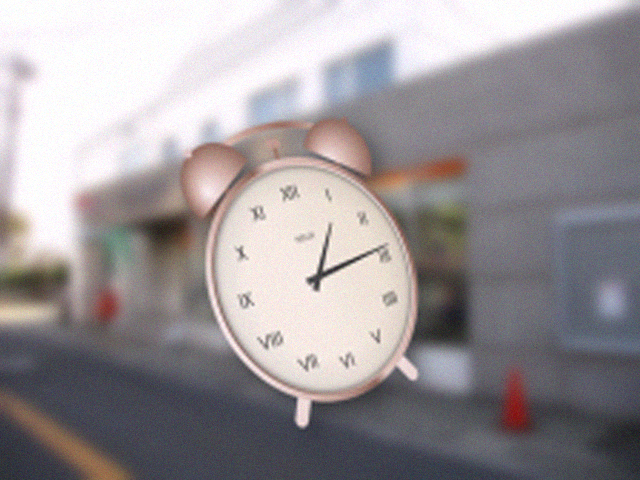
1:14
